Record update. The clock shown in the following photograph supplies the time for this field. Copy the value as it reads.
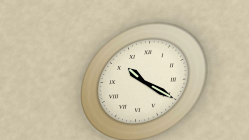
10:20
